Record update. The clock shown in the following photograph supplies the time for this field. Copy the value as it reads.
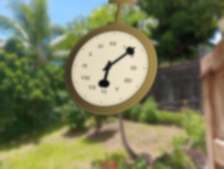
6:08
